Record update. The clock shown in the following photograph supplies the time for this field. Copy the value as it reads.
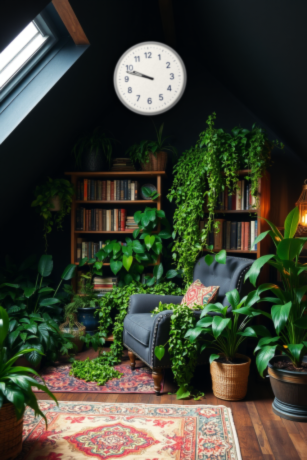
9:48
